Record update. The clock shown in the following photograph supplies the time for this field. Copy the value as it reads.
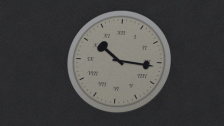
10:16
